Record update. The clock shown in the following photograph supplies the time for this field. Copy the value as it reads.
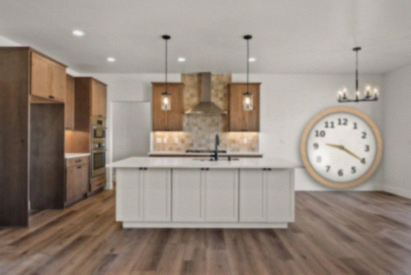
9:20
